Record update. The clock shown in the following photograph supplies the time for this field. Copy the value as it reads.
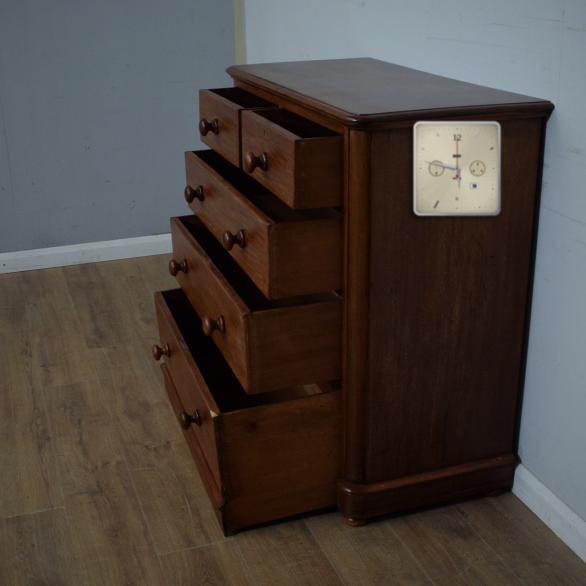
5:47
